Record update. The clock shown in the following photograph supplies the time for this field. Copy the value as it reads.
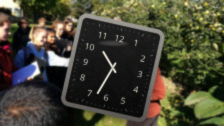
10:33
